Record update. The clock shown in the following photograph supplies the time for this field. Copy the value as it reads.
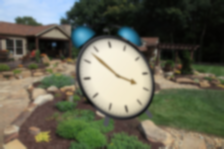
3:53
